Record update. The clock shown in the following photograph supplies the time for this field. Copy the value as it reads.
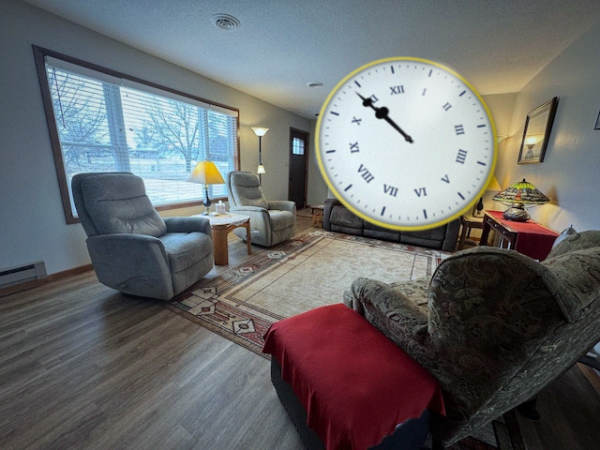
10:54
